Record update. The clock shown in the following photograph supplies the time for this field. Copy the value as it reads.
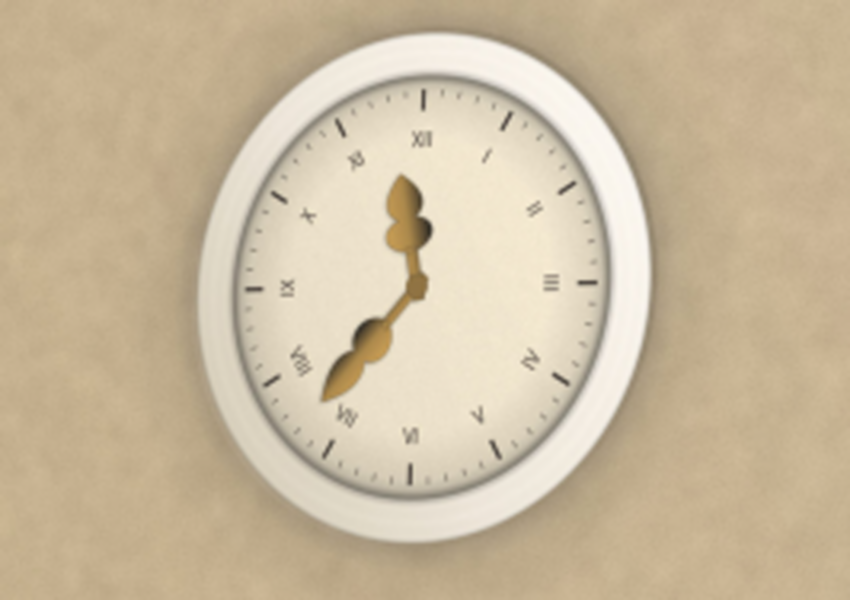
11:37
